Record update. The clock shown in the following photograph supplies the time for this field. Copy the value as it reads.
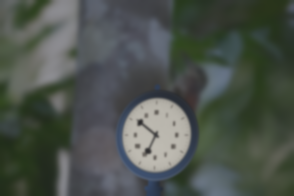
6:51
